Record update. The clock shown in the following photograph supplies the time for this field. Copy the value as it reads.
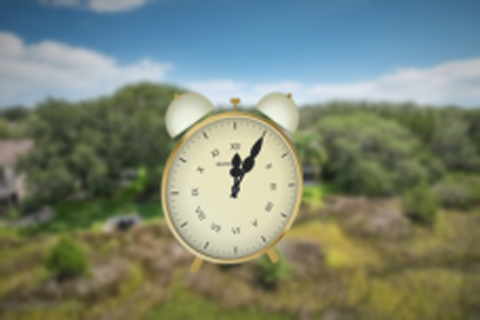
12:05
